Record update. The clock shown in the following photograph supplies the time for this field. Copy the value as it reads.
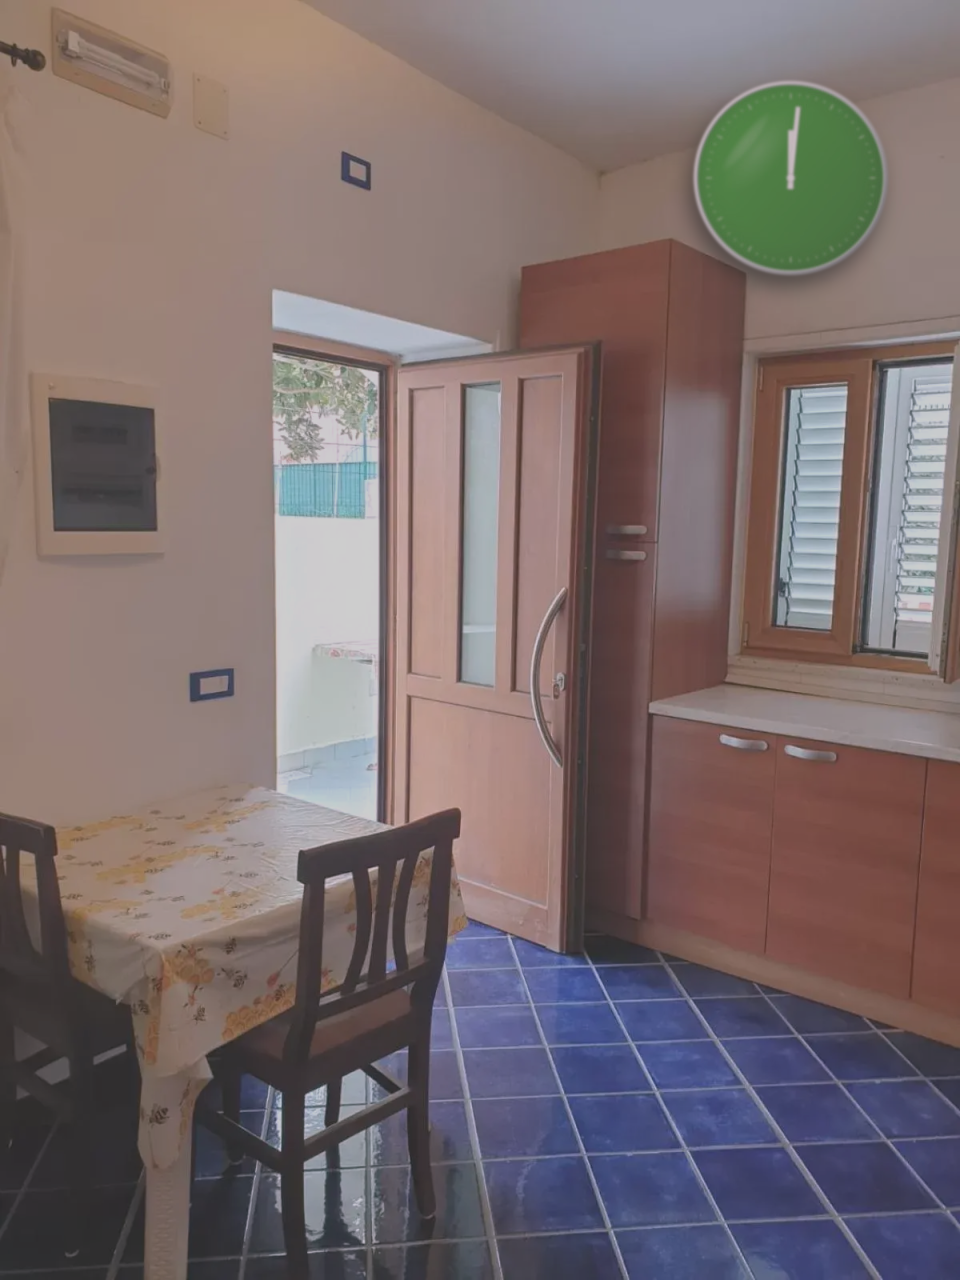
12:01
